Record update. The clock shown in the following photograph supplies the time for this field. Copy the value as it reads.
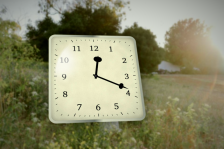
12:19
